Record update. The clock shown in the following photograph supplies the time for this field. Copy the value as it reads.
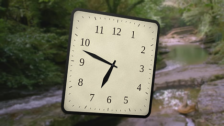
6:48
